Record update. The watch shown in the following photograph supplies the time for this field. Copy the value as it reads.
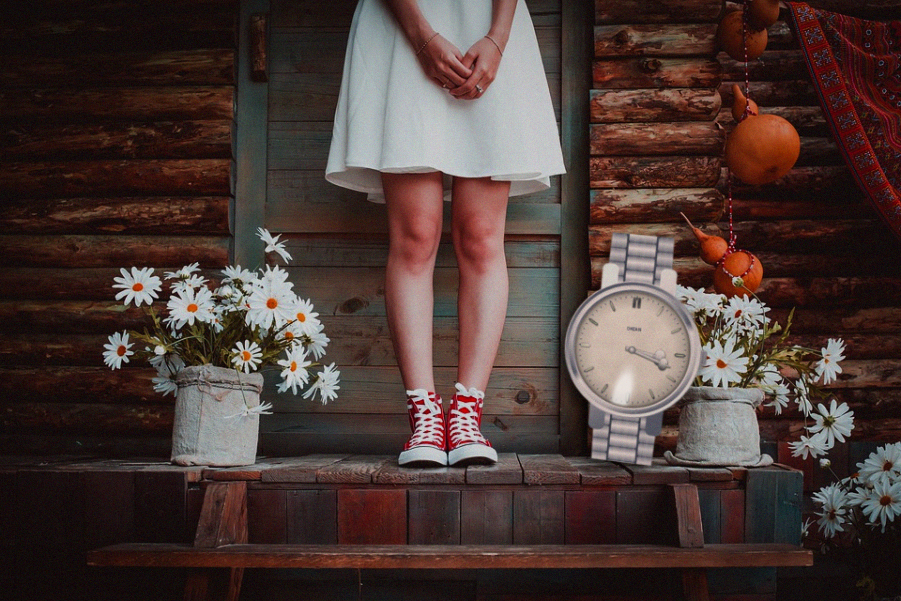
3:18
